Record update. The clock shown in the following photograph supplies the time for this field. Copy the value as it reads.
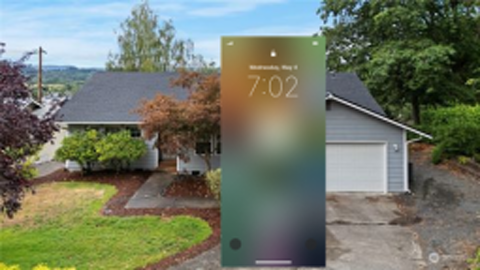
7:02
